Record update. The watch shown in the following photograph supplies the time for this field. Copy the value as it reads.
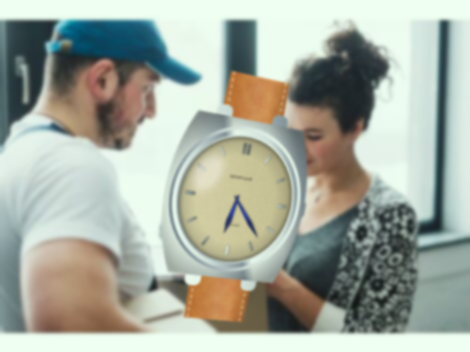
6:23
